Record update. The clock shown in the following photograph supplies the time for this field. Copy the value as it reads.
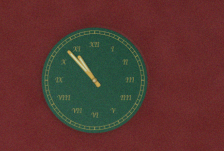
10:53
